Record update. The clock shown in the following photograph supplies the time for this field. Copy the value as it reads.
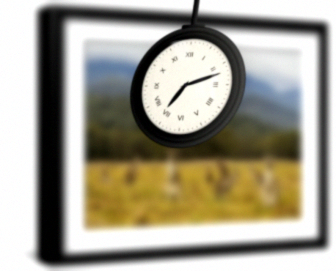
7:12
